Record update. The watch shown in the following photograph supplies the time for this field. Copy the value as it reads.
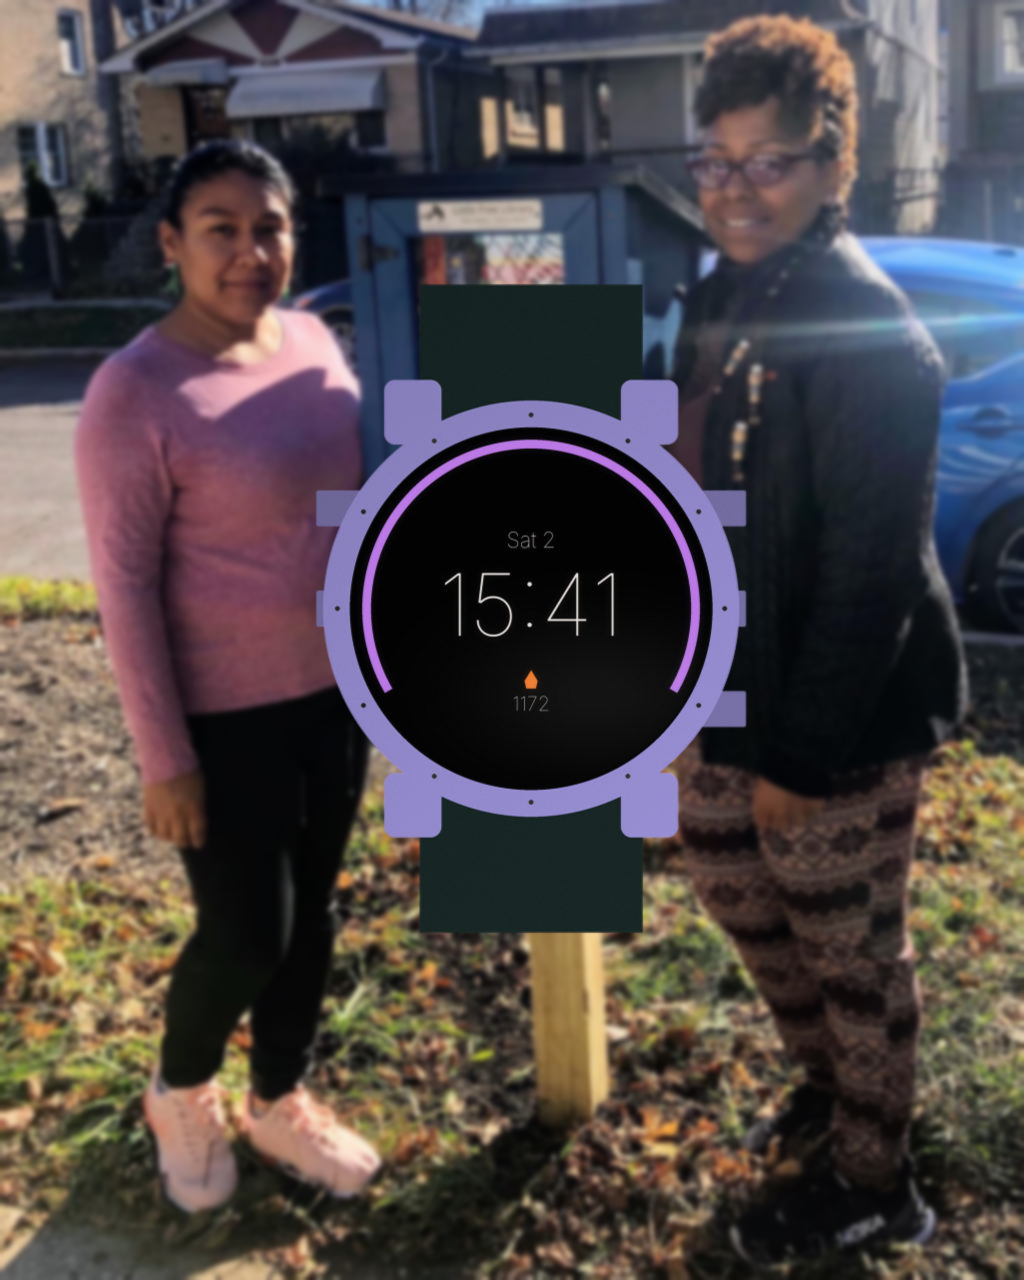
15:41
